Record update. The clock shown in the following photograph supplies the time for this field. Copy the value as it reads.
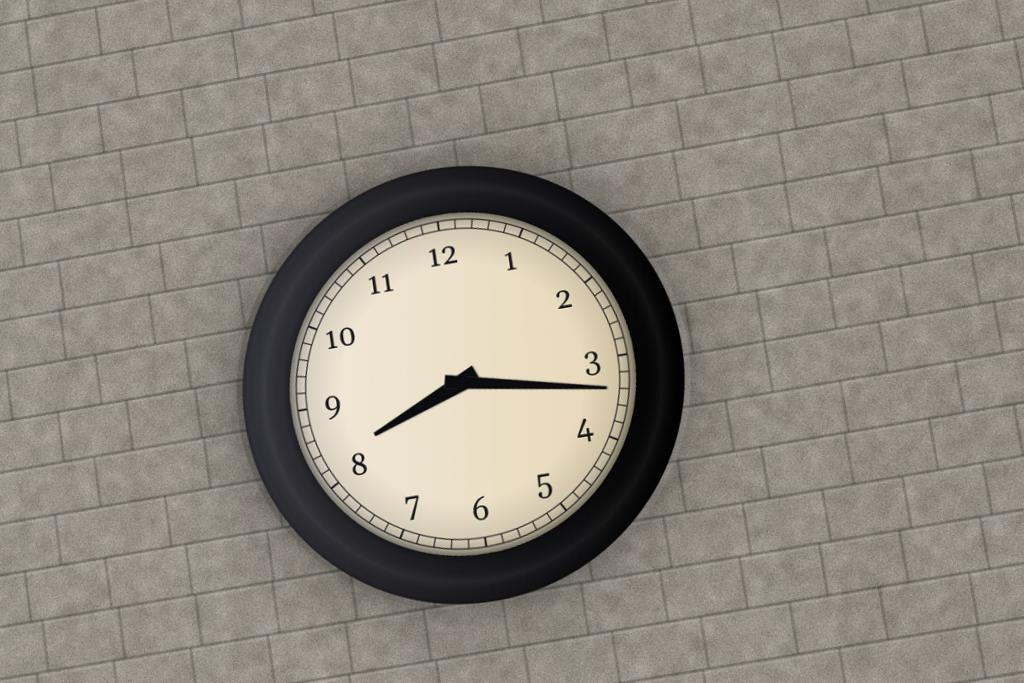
8:17
